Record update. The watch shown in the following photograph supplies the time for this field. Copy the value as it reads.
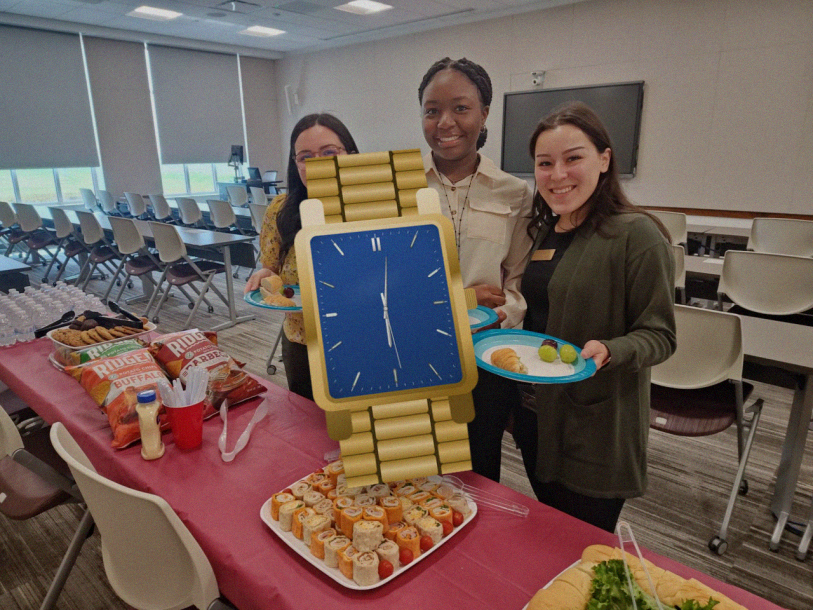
6:01:29
